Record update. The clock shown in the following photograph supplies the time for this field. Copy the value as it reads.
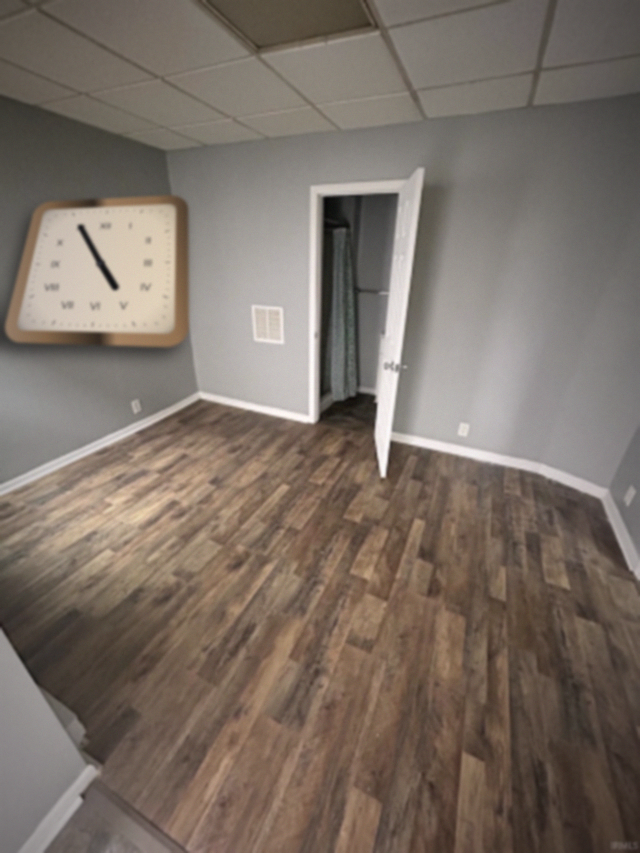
4:55
